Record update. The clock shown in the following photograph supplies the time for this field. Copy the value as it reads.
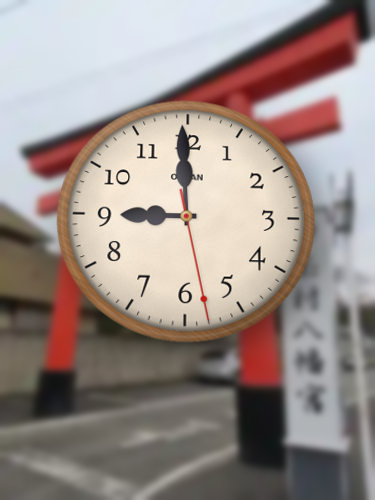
8:59:28
